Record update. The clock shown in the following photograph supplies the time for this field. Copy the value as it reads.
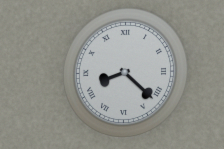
8:22
